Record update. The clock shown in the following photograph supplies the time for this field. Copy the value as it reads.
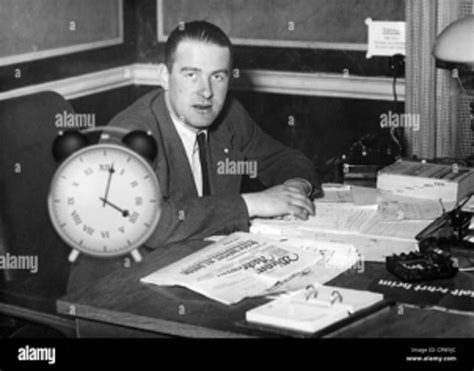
4:02
